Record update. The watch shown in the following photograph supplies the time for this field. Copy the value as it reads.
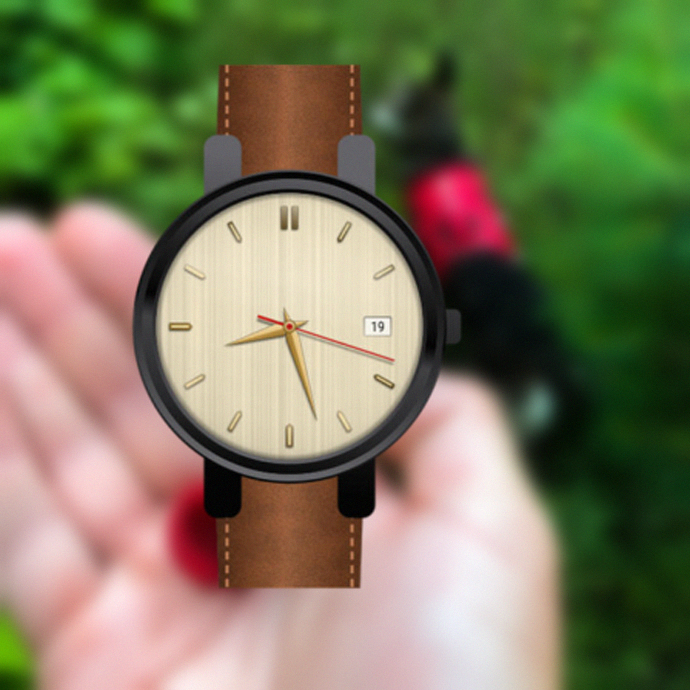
8:27:18
